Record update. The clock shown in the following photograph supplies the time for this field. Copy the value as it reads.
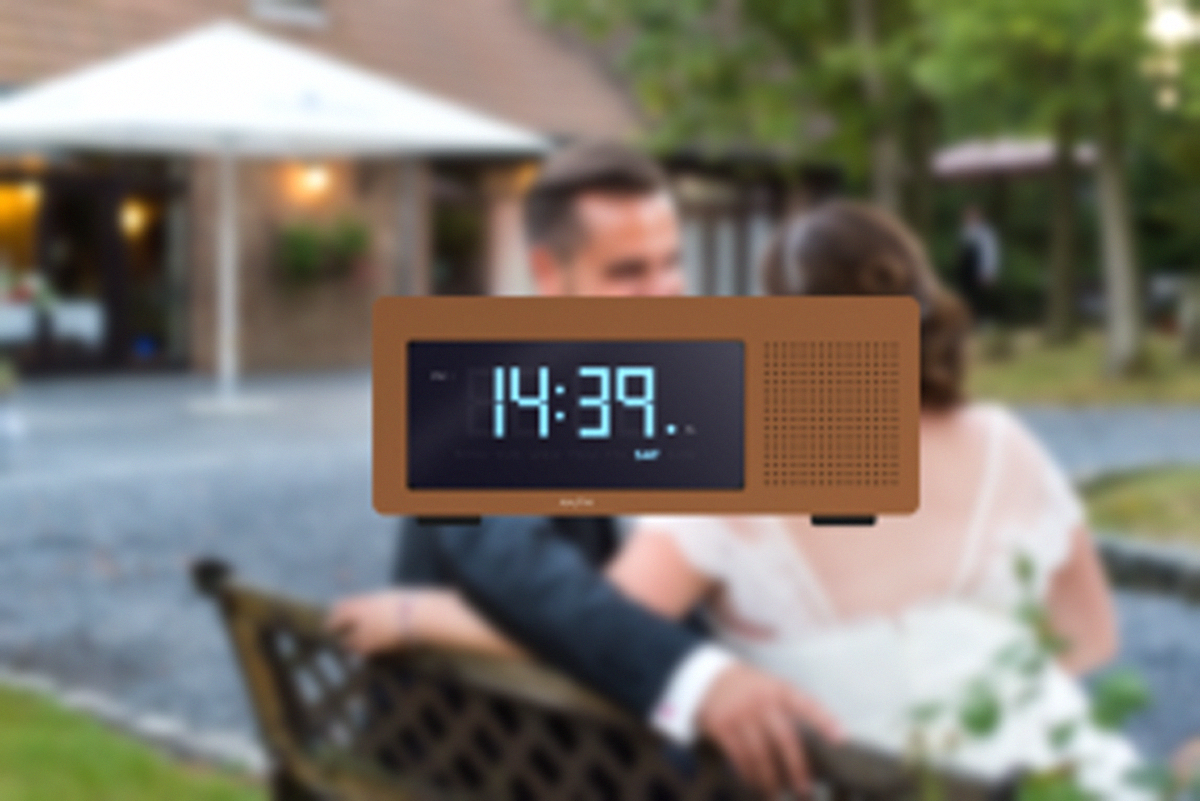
14:39
